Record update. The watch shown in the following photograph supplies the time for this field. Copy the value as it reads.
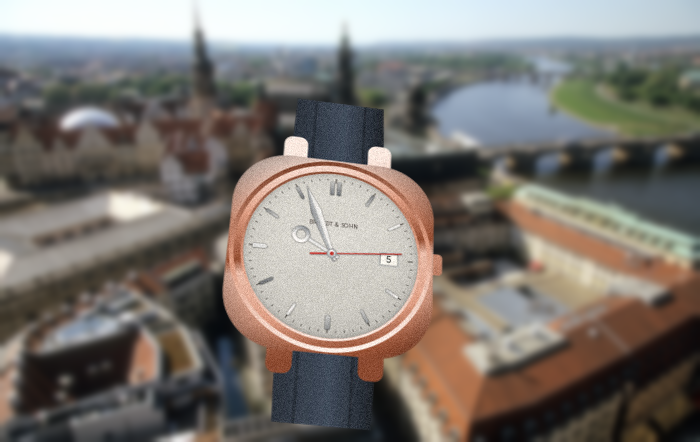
9:56:14
